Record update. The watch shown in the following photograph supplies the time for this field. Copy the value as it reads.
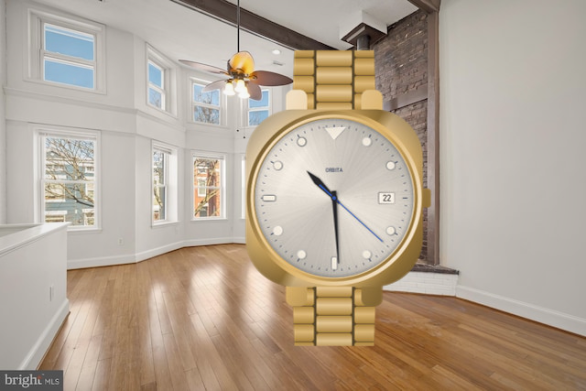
10:29:22
